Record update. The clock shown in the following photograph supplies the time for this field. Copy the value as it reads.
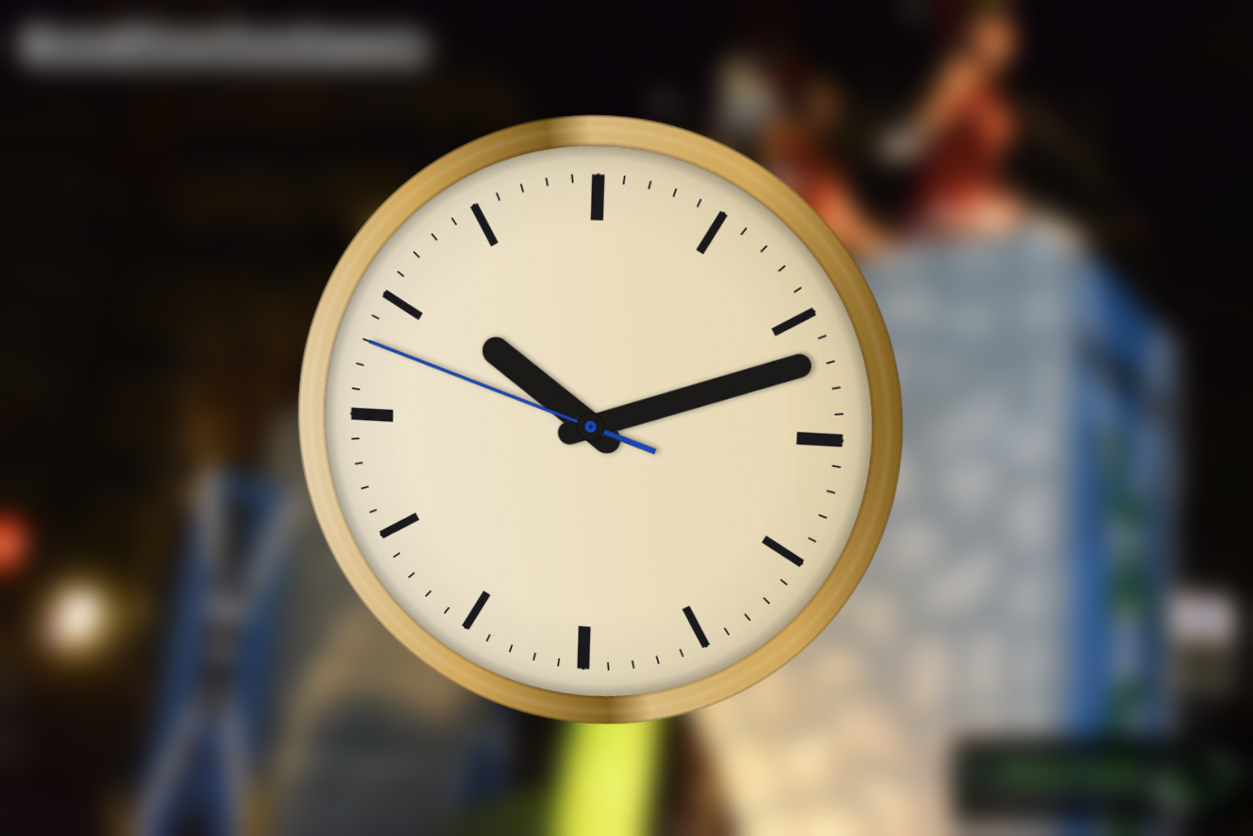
10:11:48
